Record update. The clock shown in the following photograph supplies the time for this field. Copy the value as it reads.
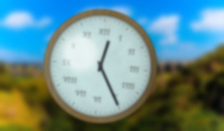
12:25
